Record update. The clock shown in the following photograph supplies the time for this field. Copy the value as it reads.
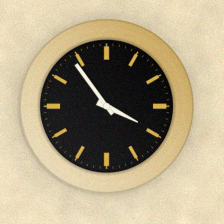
3:54
